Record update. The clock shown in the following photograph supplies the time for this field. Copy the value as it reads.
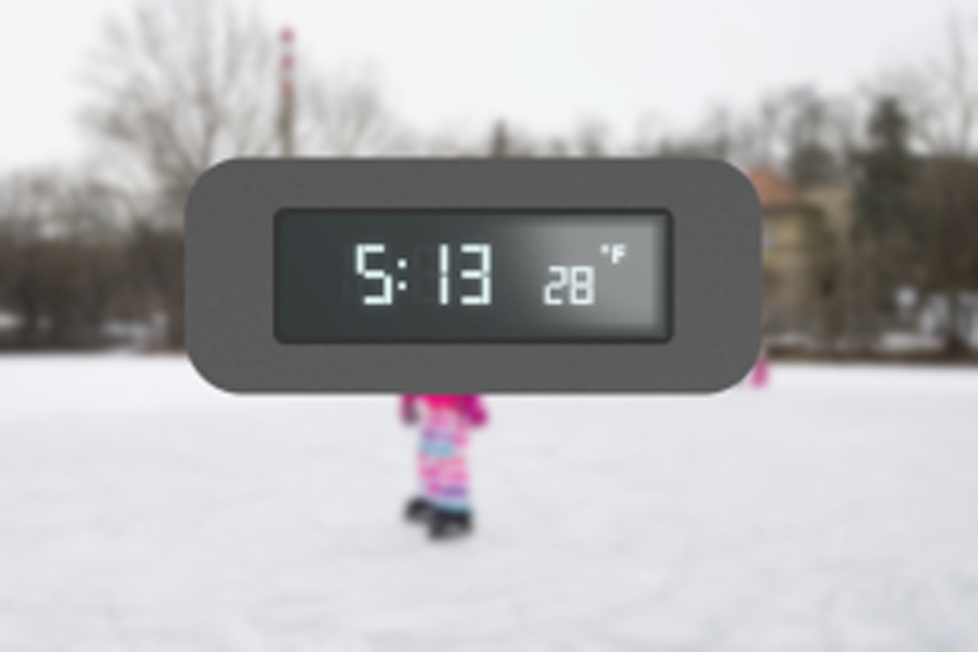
5:13
